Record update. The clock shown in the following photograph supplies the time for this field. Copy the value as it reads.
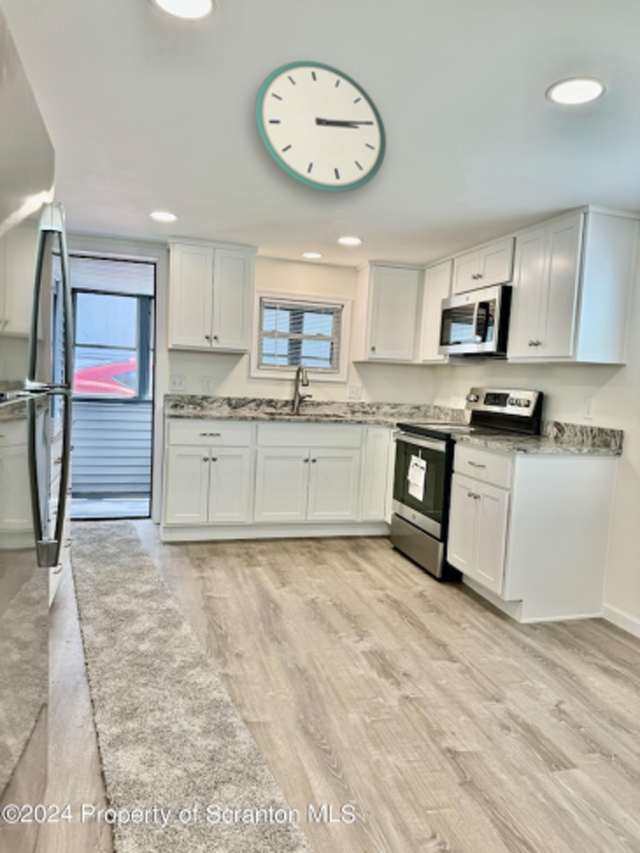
3:15
